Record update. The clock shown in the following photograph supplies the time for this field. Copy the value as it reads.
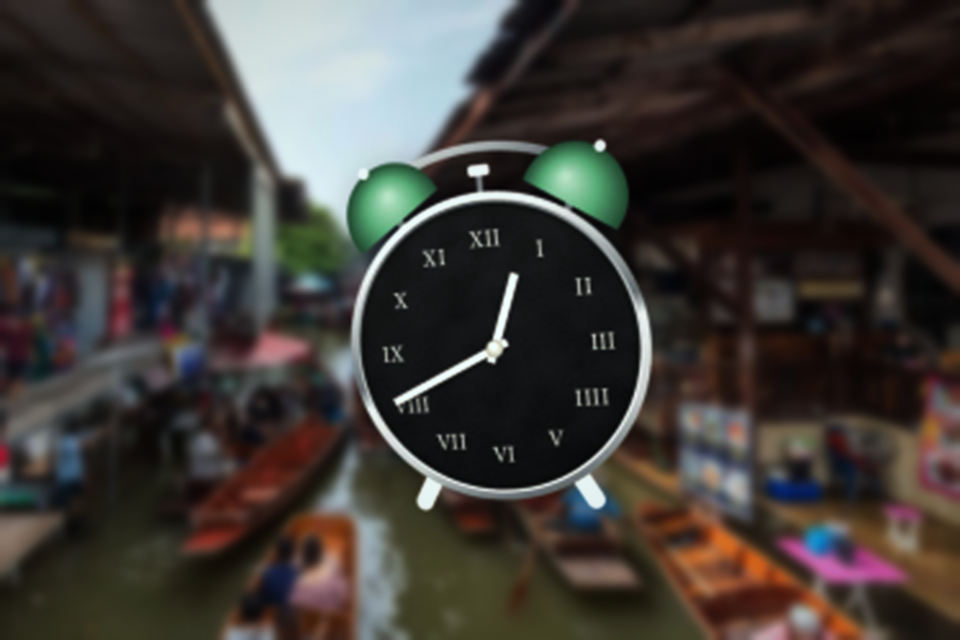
12:41
